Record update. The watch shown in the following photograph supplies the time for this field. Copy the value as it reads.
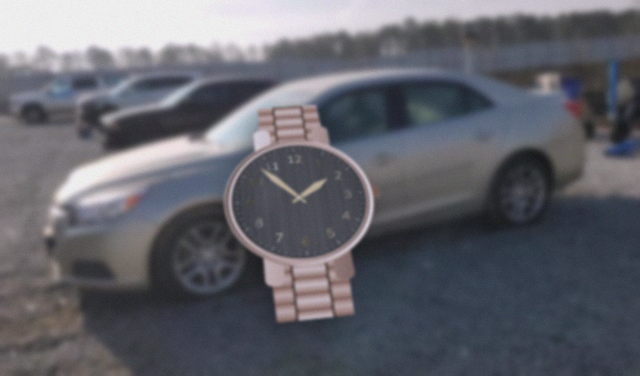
1:53
